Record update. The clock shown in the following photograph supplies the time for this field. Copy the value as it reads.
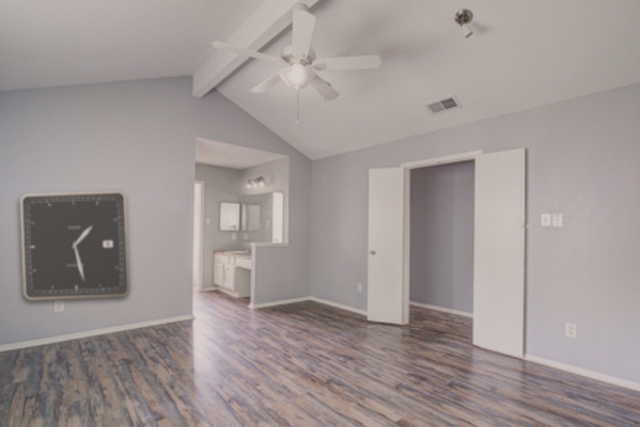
1:28
